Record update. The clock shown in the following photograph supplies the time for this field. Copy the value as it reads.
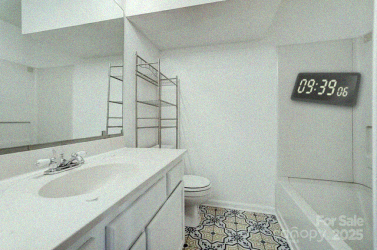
9:39:06
